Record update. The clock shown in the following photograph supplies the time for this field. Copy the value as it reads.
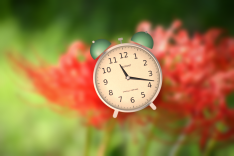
11:18
